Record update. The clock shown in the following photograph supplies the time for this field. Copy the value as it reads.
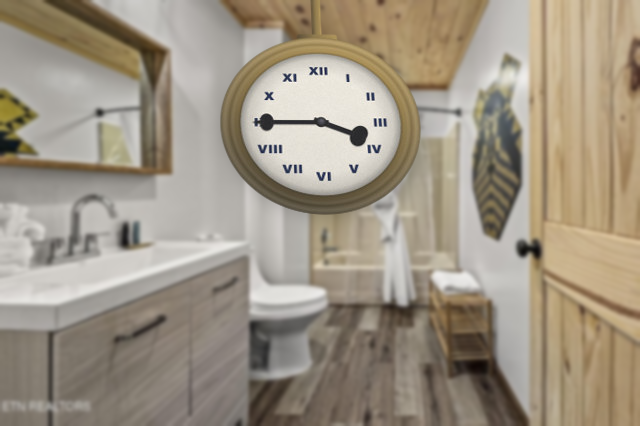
3:45
